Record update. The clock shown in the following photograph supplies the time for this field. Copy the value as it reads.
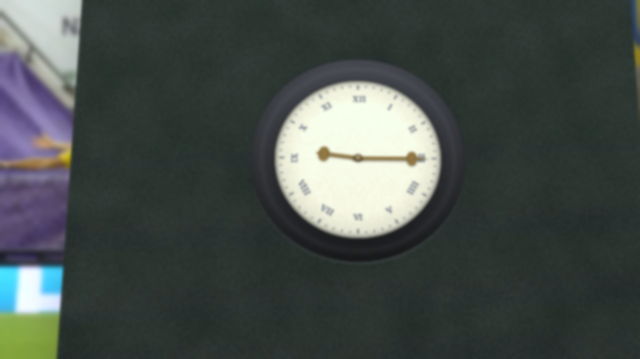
9:15
